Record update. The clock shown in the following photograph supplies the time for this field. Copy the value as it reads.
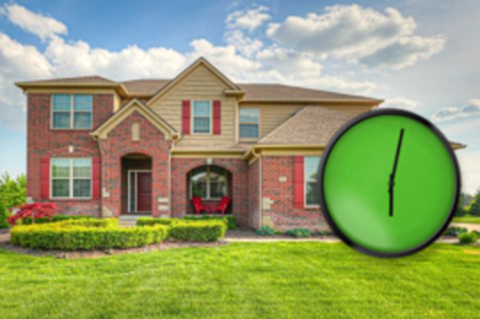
6:02
